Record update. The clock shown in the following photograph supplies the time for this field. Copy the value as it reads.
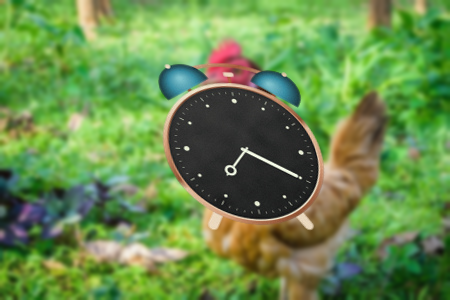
7:20
